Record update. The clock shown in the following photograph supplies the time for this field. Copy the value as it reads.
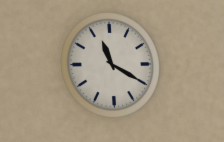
11:20
